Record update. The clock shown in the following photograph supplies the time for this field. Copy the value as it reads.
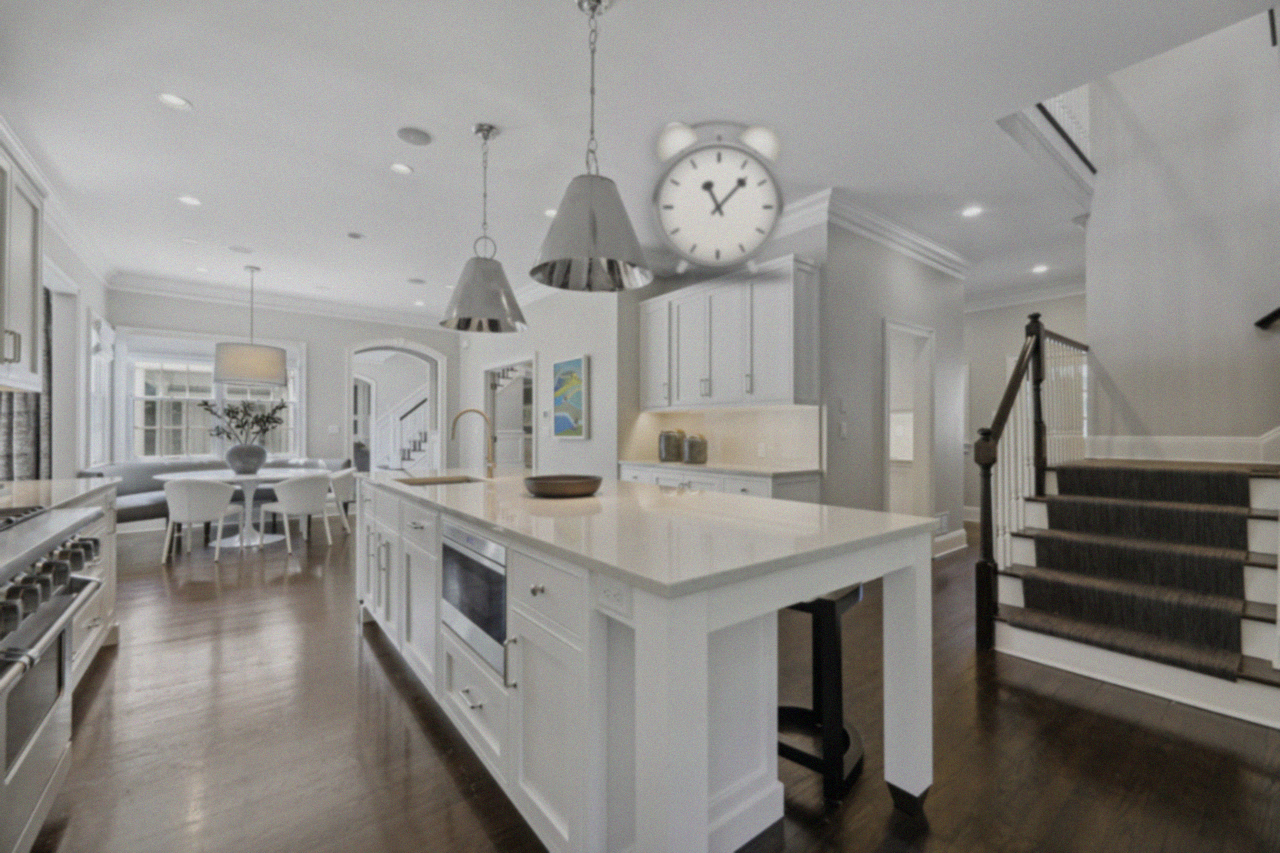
11:07
